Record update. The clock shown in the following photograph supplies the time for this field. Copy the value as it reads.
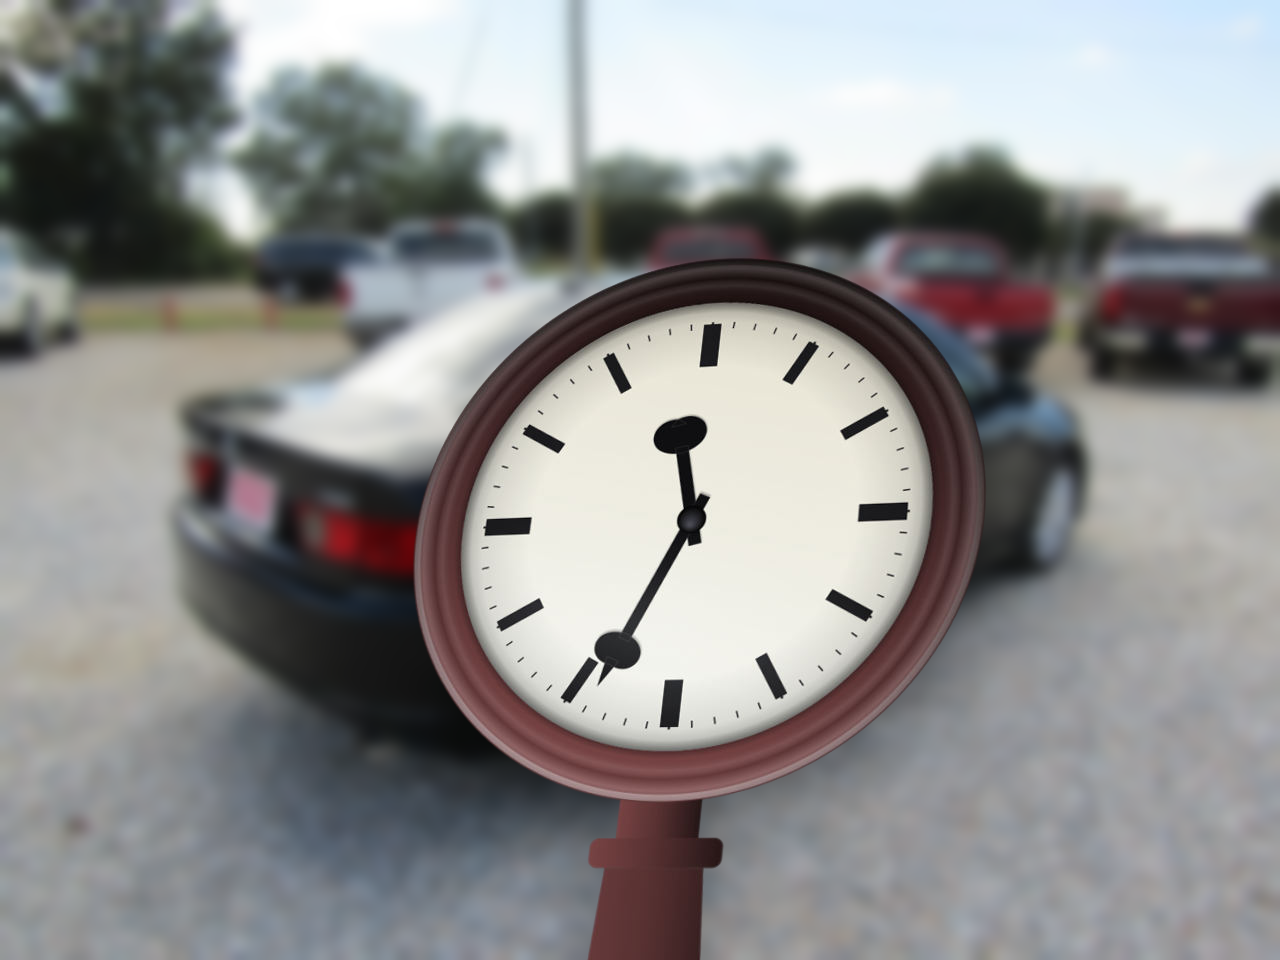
11:34
